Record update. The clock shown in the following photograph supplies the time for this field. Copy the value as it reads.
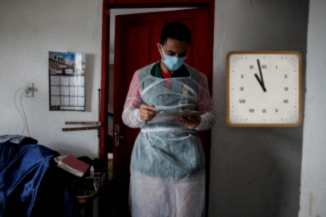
10:58
